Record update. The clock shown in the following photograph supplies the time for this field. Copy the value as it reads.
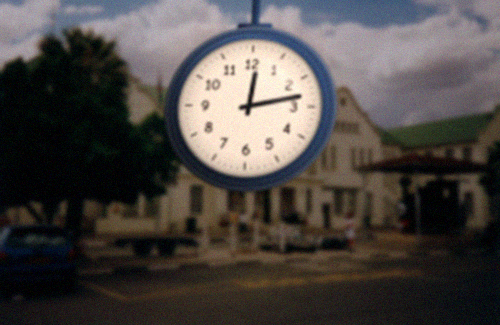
12:13
